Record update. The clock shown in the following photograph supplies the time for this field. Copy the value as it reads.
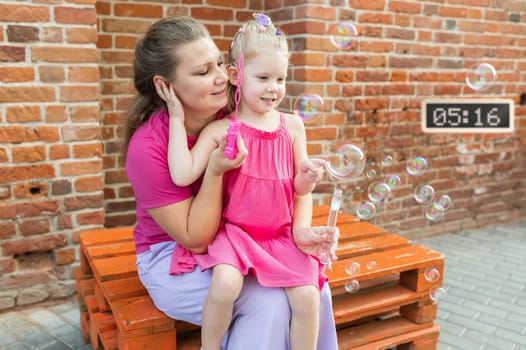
5:16
